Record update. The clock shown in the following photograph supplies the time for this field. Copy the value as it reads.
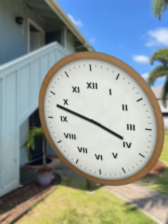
3:48
